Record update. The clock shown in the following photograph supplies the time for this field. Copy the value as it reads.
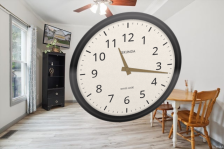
11:17
